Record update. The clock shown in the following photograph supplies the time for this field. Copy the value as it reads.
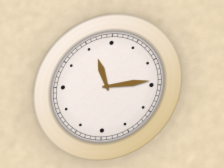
11:14
